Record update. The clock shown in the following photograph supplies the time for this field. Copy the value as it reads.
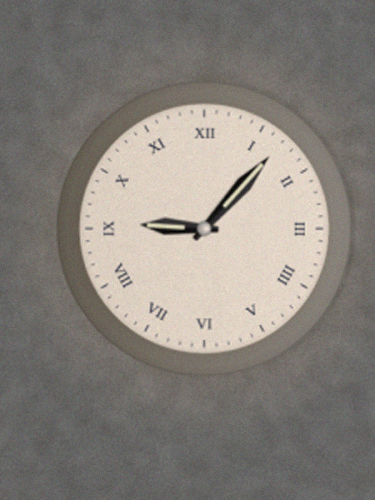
9:07
